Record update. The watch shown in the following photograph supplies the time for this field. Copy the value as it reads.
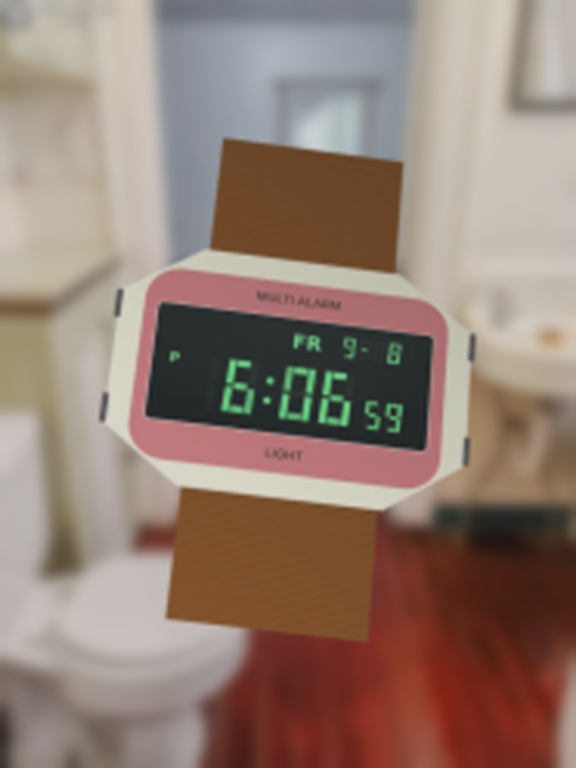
6:06:59
